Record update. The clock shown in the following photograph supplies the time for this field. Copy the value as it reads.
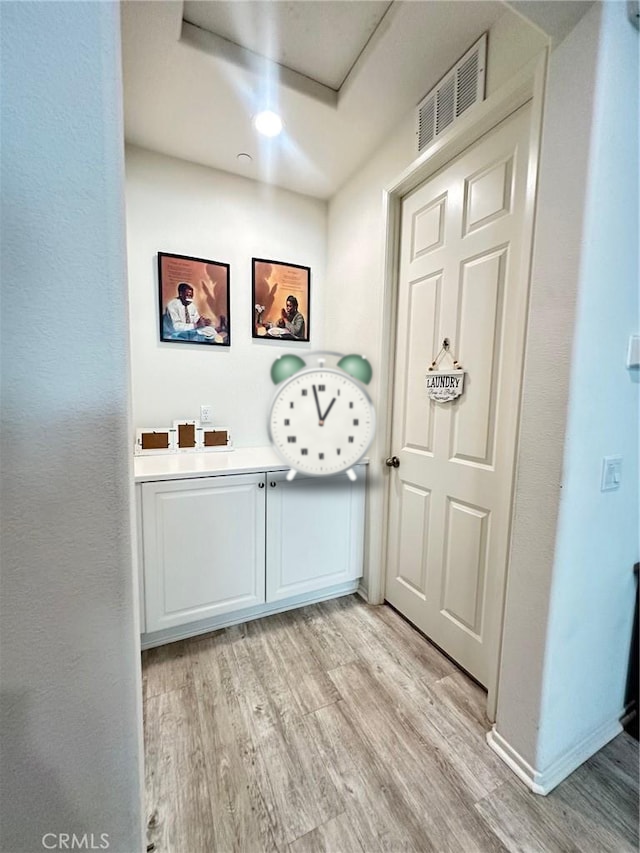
12:58
